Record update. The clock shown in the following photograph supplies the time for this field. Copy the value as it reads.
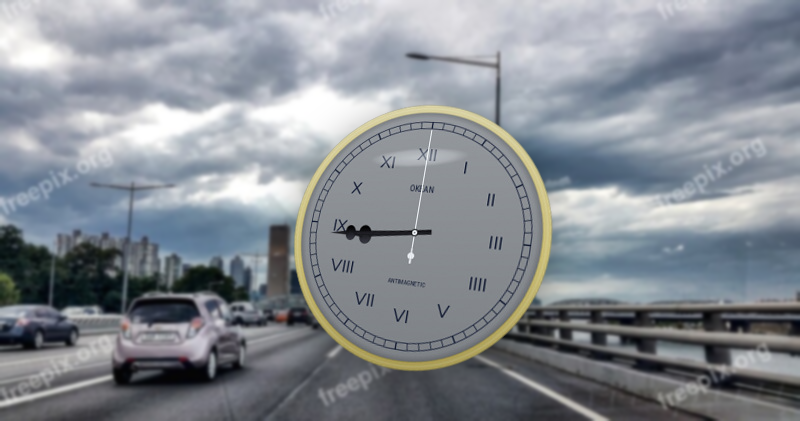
8:44:00
